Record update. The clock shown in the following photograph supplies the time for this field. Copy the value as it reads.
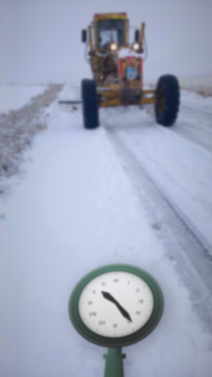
10:24
